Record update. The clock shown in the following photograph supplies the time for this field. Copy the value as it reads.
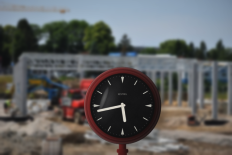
5:43
